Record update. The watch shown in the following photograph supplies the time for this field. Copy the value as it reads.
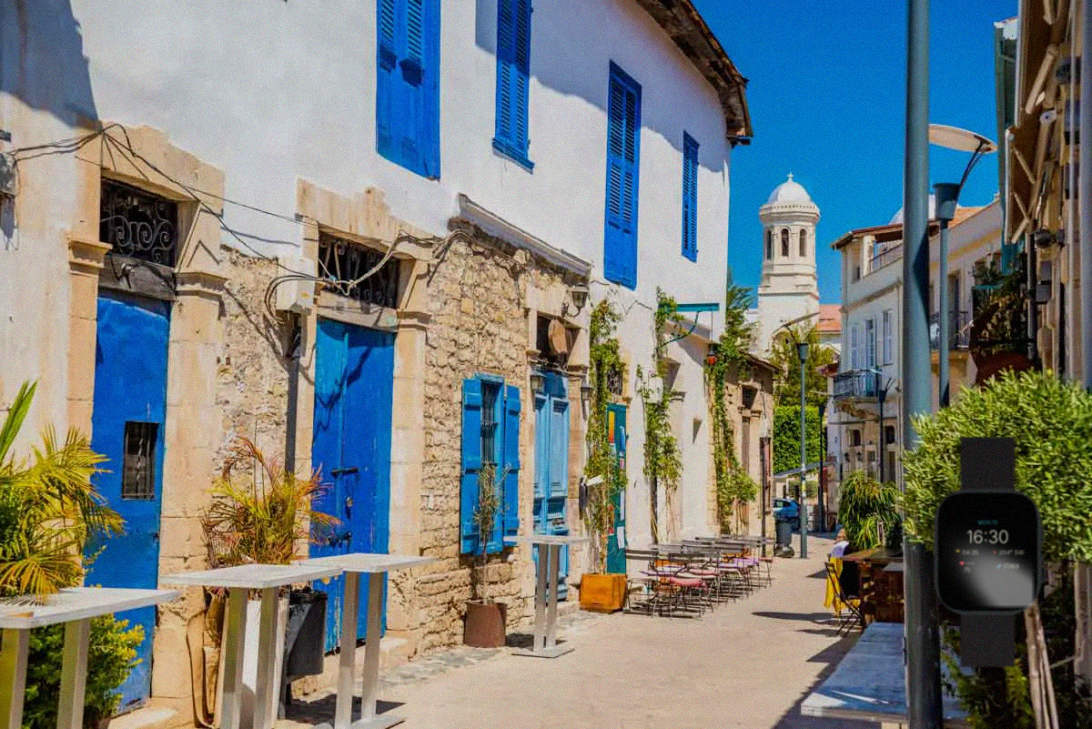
16:30
